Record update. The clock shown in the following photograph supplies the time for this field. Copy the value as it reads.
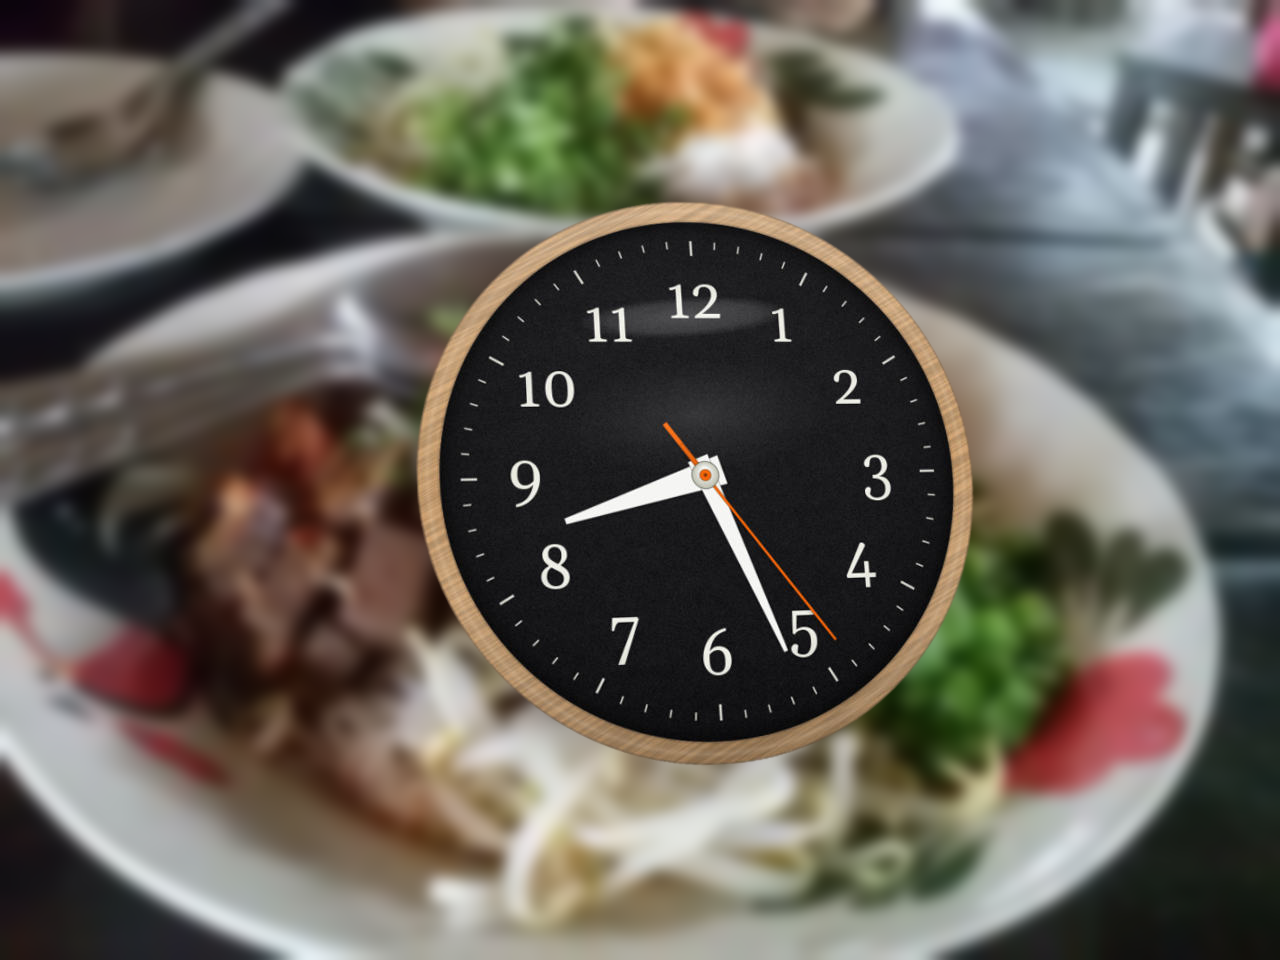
8:26:24
